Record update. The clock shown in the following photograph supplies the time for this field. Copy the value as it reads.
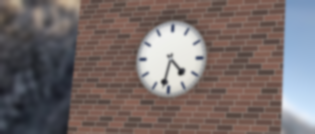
4:32
